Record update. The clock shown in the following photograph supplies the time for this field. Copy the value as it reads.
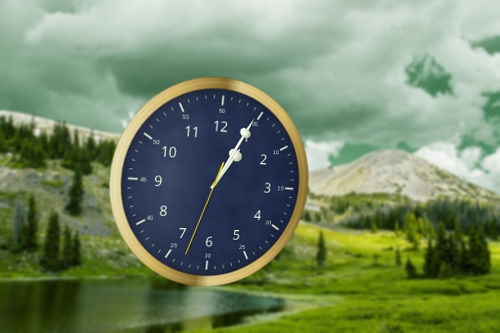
1:04:33
